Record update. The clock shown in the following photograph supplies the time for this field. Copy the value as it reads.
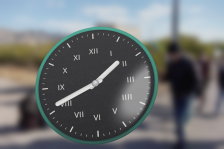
1:41
